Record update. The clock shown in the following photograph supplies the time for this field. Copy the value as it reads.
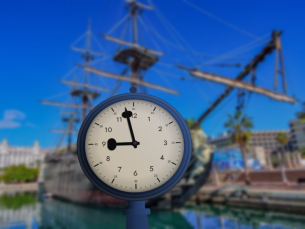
8:58
